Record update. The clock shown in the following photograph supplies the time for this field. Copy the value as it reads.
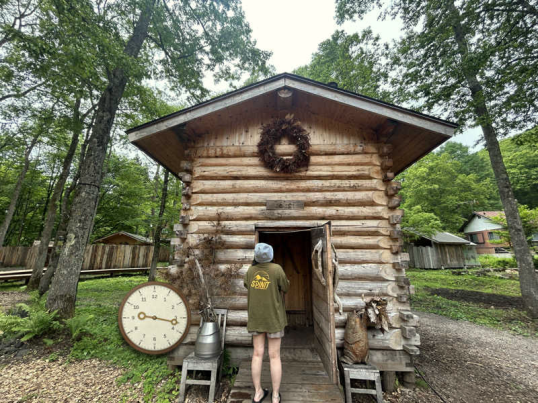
9:17
